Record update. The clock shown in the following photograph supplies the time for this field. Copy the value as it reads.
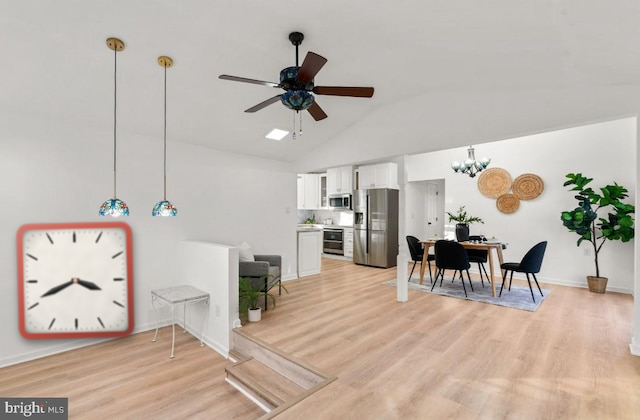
3:41
